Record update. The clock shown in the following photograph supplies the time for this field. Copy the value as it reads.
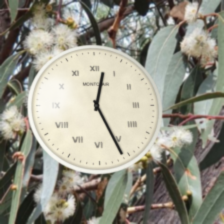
12:26
